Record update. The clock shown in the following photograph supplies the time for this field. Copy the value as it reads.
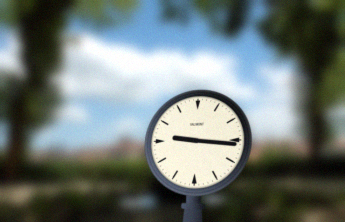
9:16
